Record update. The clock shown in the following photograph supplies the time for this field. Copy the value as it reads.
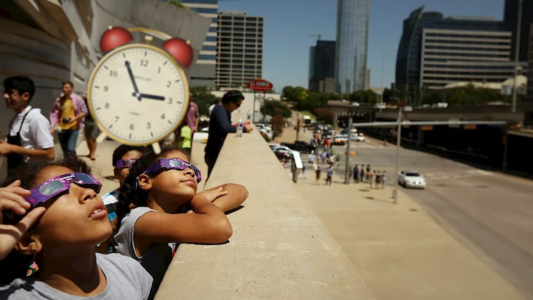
2:55
